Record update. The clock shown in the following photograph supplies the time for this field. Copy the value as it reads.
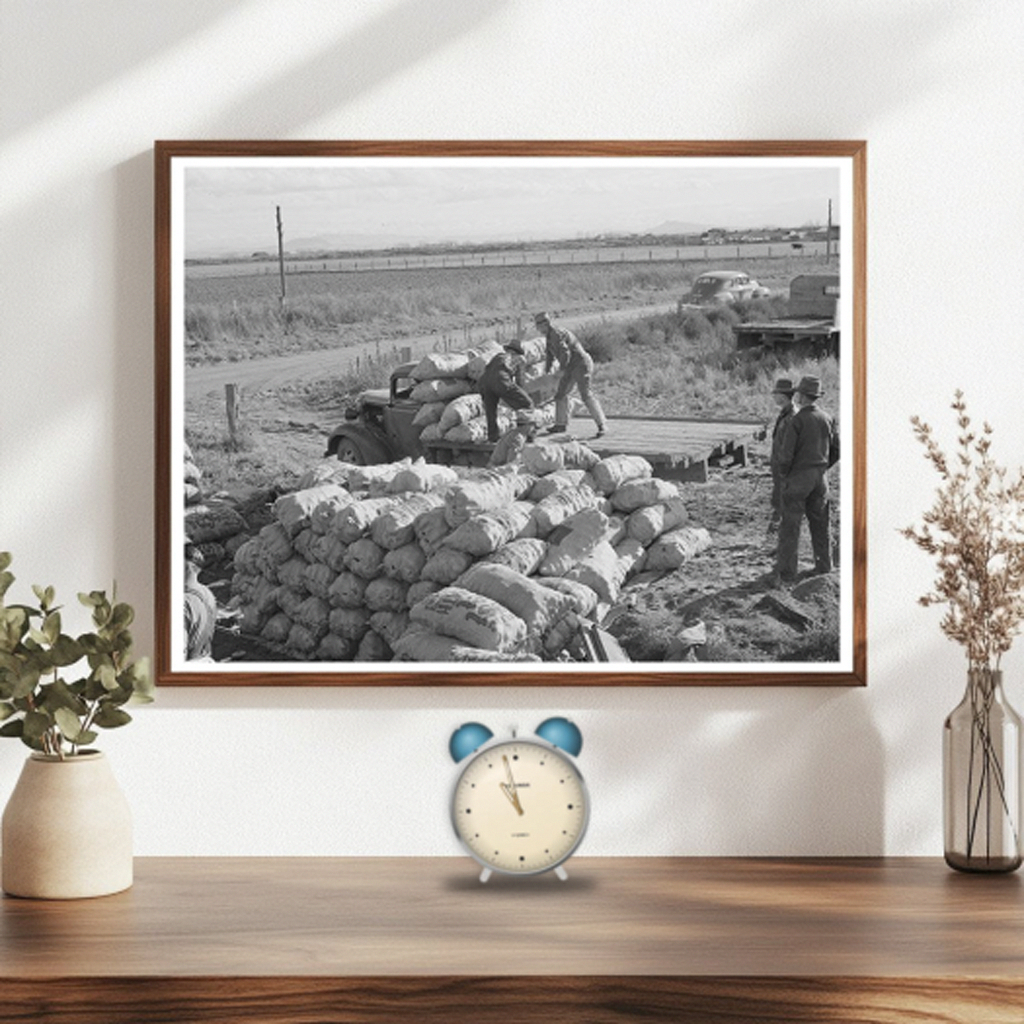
10:58
